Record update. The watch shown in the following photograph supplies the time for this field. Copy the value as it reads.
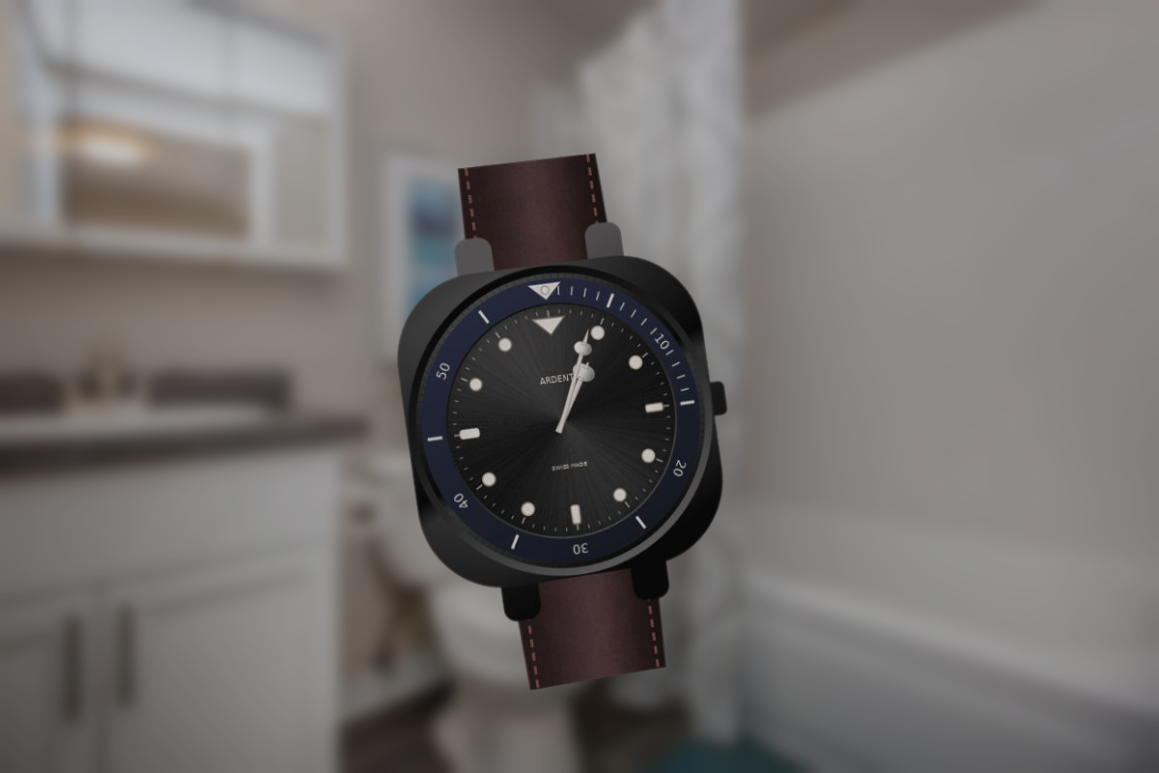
1:04
